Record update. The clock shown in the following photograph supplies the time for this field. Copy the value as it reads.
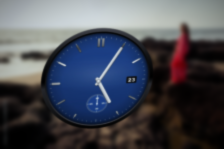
5:05
